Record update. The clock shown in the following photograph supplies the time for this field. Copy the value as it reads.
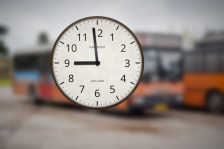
8:59
